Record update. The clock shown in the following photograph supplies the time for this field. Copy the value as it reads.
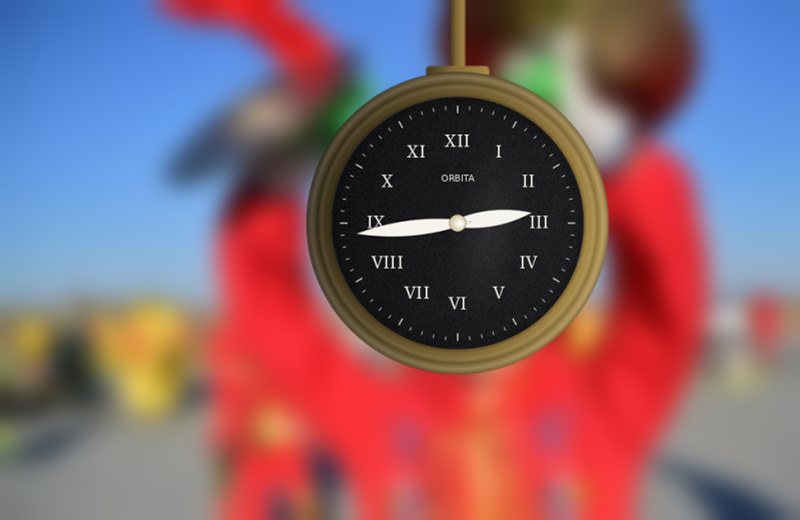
2:44
